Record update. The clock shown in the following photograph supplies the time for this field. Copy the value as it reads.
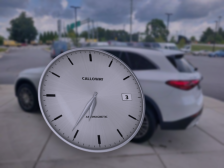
6:36
